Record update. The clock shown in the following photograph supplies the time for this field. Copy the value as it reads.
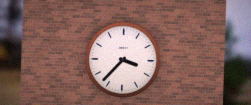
3:37
